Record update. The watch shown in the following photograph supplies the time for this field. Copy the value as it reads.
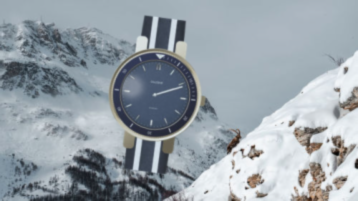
2:11
